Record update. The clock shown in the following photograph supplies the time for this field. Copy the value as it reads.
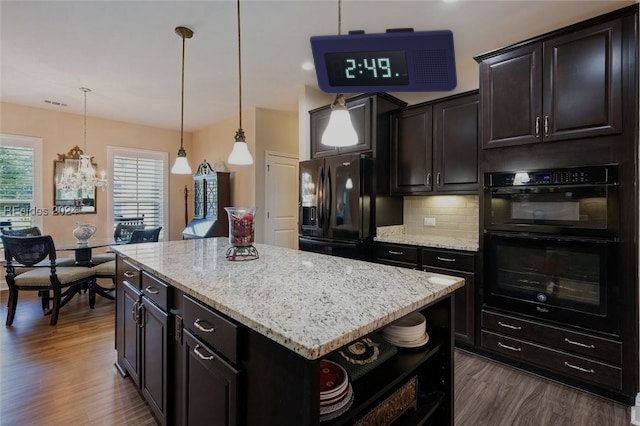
2:49
